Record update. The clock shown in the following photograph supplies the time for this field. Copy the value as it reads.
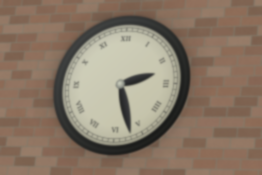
2:27
